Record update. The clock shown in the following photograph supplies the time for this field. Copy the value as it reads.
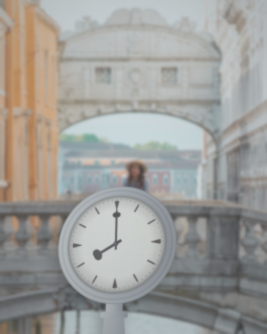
8:00
